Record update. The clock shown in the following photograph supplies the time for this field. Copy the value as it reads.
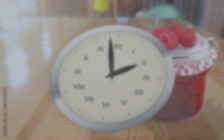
1:58
